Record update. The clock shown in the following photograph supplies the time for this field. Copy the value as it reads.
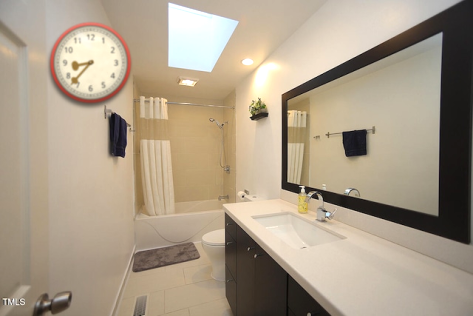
8:37
